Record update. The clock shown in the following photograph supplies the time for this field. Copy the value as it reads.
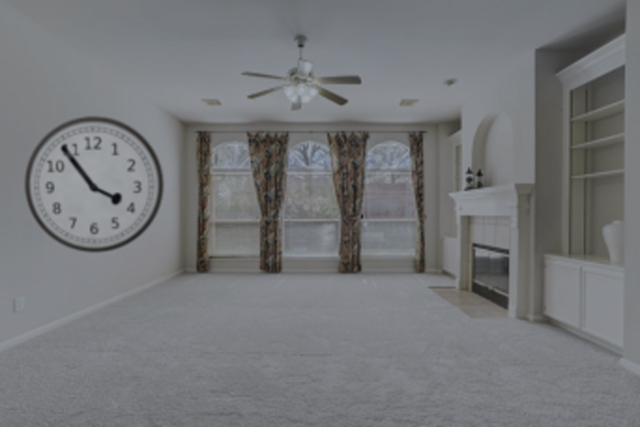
3:54
